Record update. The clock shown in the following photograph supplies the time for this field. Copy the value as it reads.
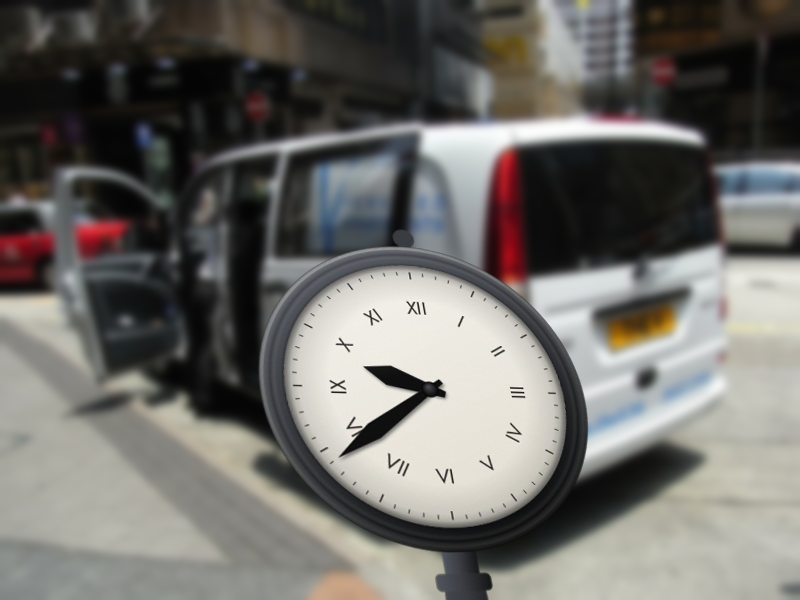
9:39
